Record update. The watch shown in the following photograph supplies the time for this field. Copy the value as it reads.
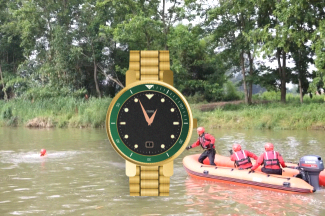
12:56
